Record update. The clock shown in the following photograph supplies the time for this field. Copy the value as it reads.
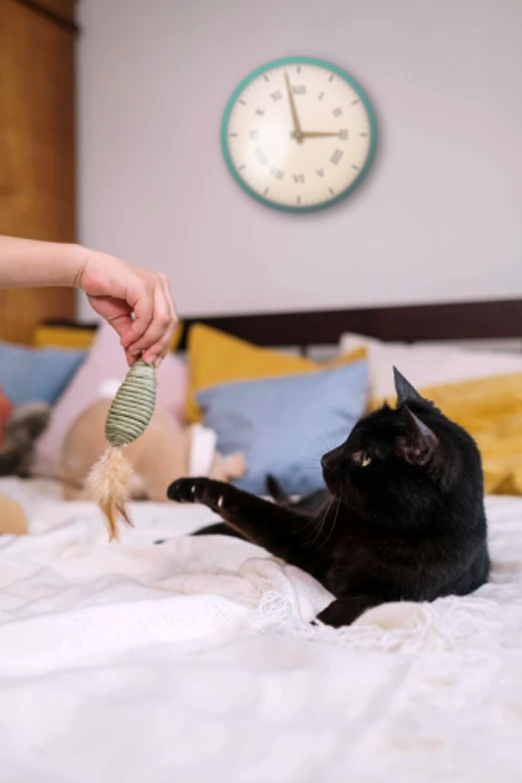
2:58
